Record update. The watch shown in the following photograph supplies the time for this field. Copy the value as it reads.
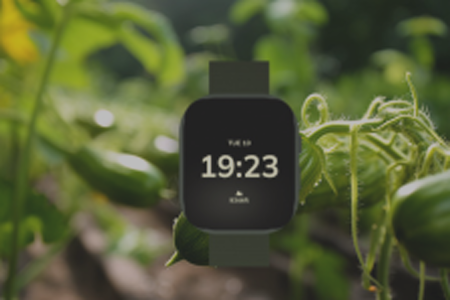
19:23
